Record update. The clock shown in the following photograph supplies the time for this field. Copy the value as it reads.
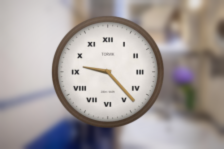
9:23
